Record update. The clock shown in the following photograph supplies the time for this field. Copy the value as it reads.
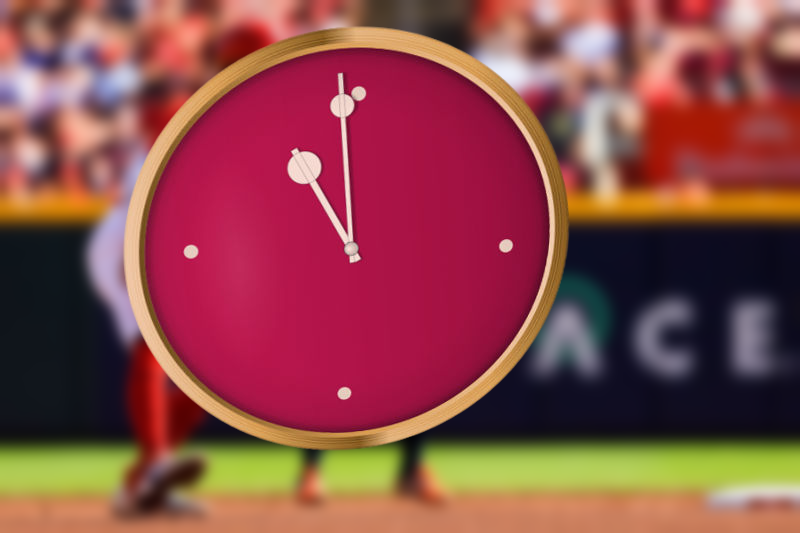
10:59
